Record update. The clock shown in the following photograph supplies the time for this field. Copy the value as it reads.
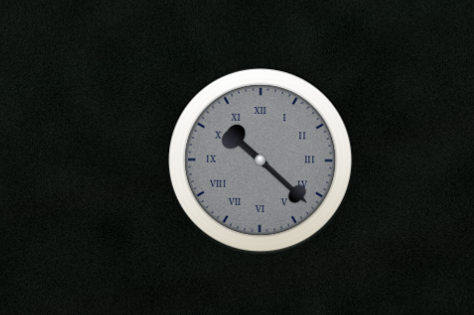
10:22
